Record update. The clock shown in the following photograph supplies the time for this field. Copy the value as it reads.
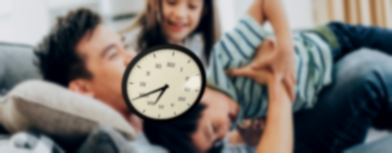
6:40
